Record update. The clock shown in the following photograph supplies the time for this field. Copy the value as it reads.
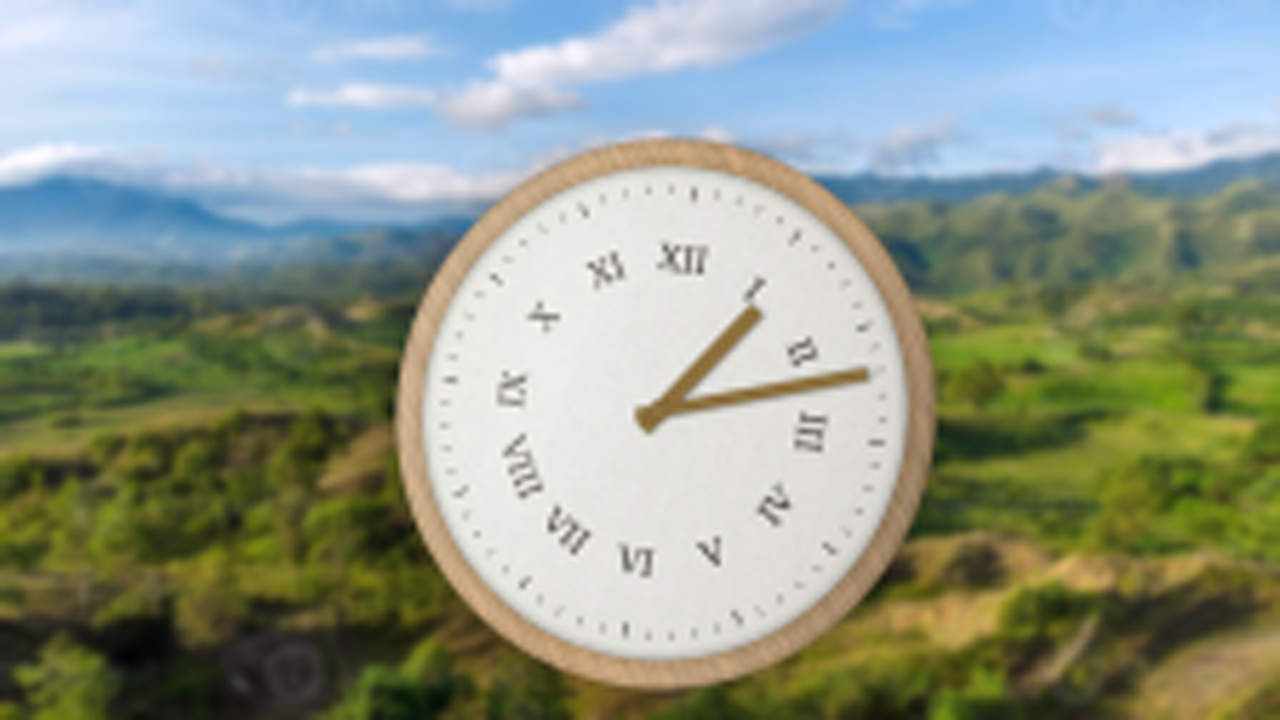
1:12
